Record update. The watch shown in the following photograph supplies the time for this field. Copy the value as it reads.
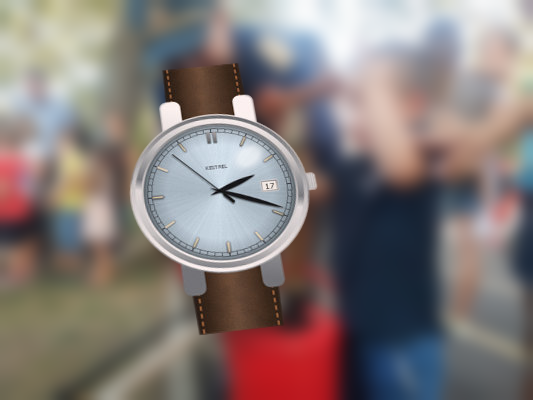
2:18:53
